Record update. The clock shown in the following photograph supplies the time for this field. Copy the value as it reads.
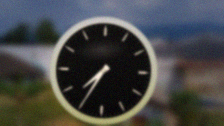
7:35
